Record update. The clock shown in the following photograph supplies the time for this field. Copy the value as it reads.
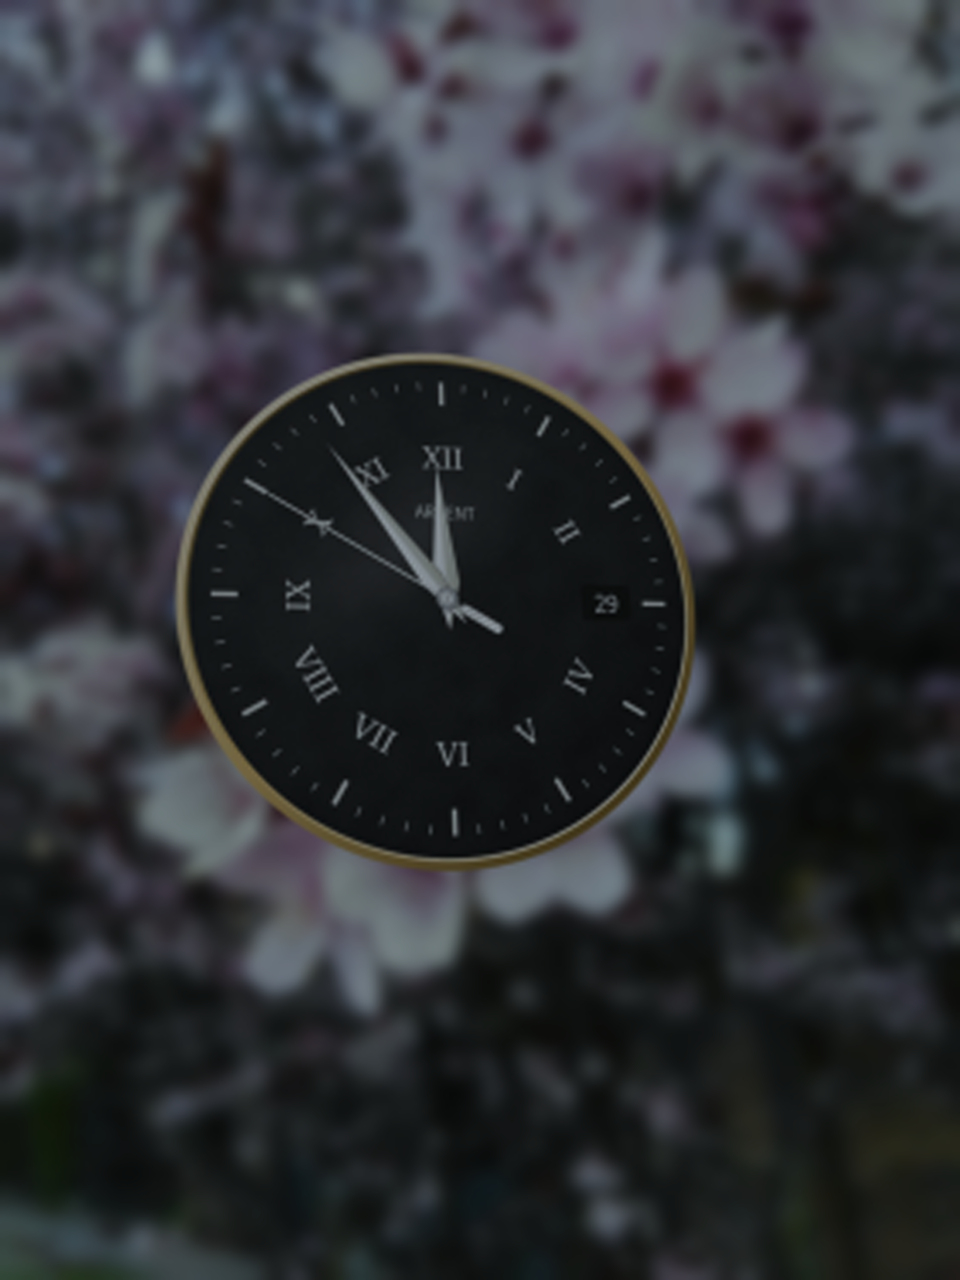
11:53:50
